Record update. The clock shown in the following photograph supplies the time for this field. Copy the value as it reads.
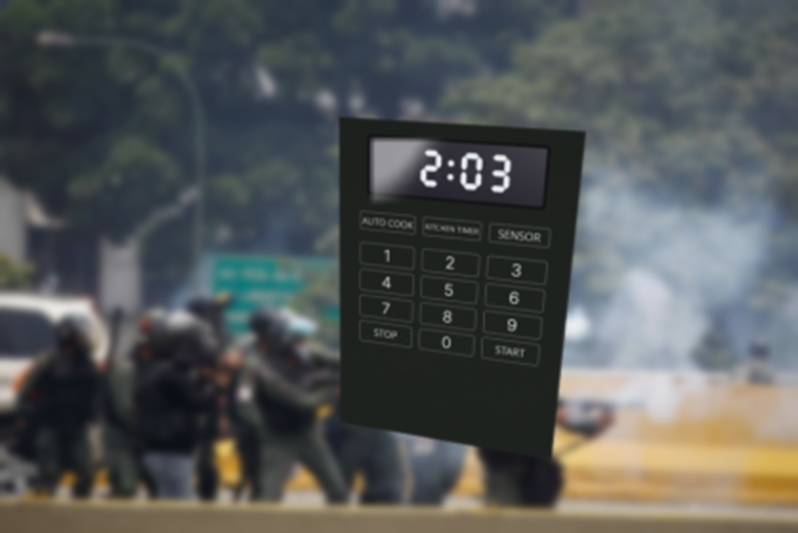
2:03
